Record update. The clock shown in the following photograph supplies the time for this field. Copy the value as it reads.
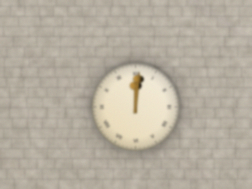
12:01
